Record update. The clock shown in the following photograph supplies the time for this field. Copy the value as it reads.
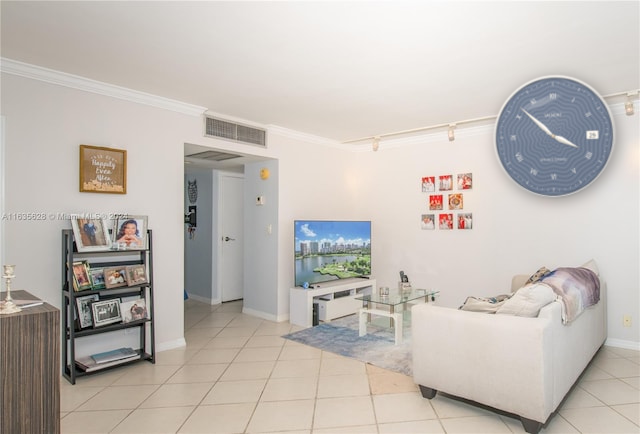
3:52
